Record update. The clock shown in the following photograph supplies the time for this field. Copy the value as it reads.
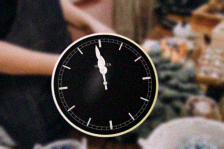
11:59
